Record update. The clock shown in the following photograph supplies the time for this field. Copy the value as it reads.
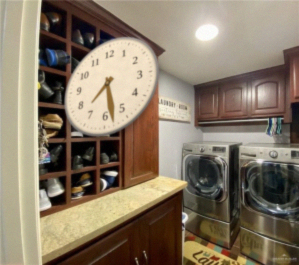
7:28
